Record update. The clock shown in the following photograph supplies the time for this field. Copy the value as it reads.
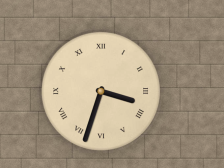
3:33
